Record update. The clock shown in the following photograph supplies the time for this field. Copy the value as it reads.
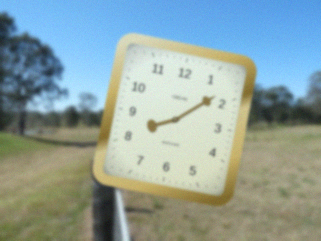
8:08
